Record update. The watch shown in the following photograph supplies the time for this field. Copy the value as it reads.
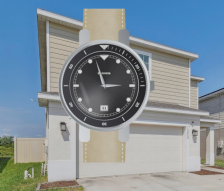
2:57
